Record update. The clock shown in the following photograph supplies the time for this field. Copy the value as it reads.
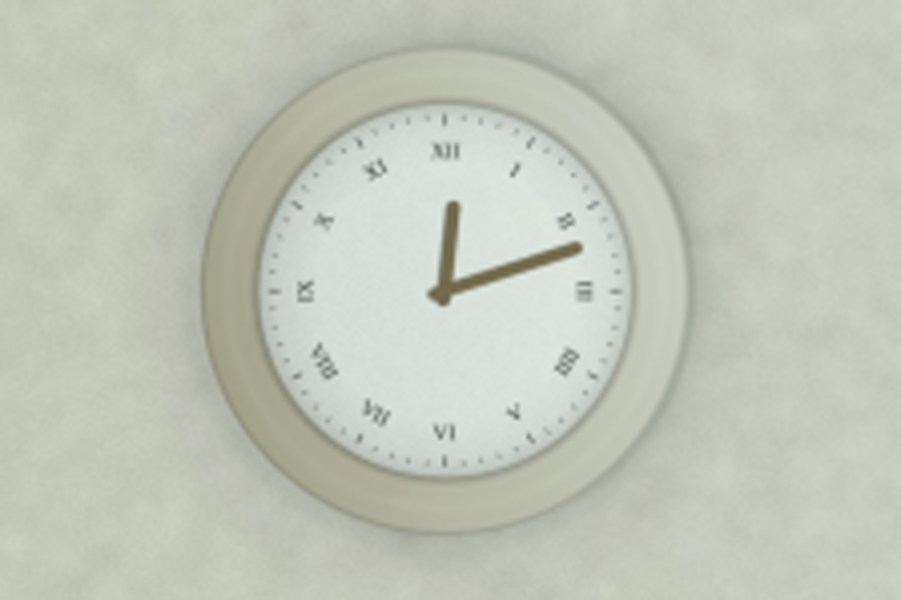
12:12
